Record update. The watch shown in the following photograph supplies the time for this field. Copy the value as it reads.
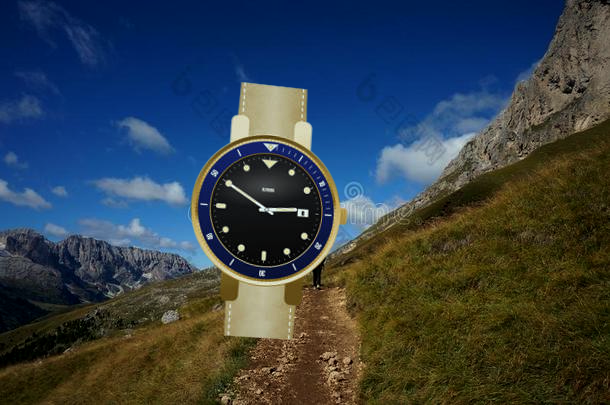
2:50
